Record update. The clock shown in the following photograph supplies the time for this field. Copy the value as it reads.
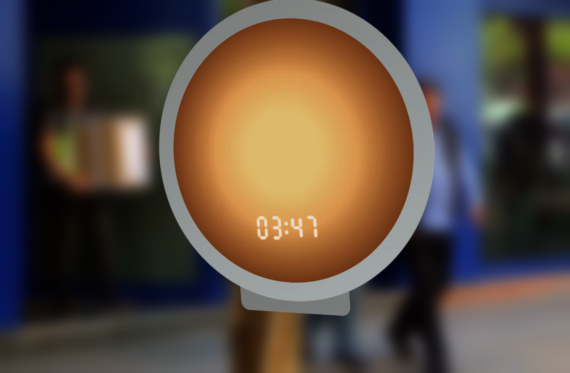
3:47
